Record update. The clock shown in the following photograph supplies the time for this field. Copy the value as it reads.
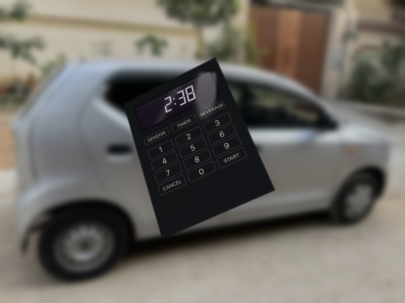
2:38
